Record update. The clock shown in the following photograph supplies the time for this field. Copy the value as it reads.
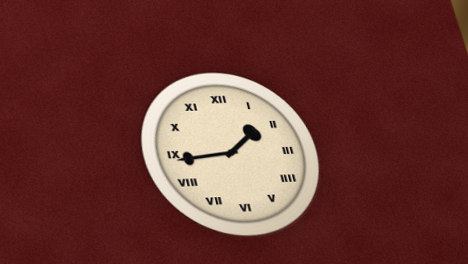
1:44
